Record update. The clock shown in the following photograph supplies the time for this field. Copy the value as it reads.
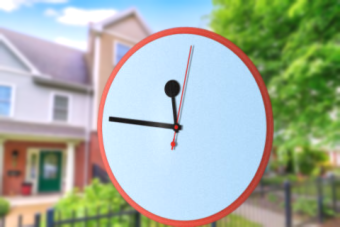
11:46:02
